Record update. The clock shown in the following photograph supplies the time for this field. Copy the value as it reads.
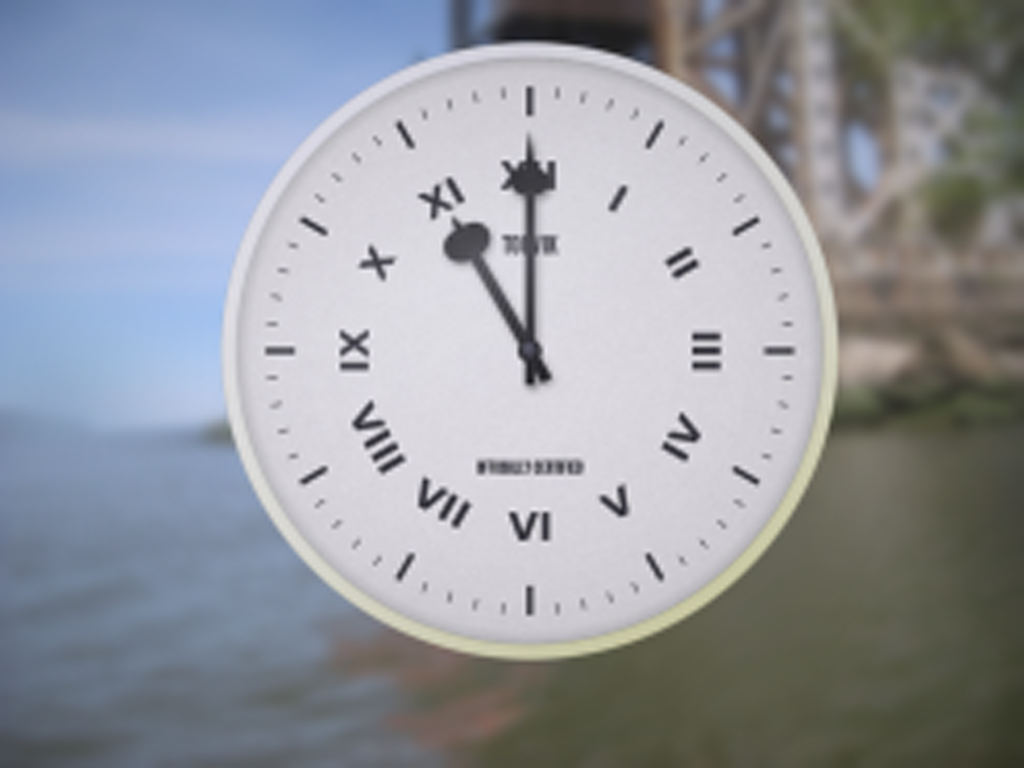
11:00
